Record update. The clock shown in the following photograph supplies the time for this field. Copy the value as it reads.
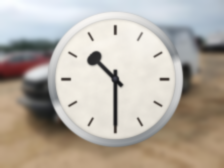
10:30
